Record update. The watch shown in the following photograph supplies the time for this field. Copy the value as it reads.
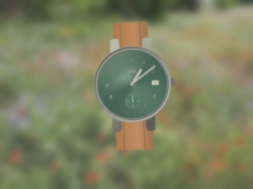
1:09
